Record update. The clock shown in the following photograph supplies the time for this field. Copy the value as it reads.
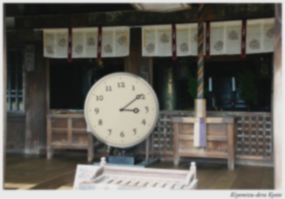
3:09
